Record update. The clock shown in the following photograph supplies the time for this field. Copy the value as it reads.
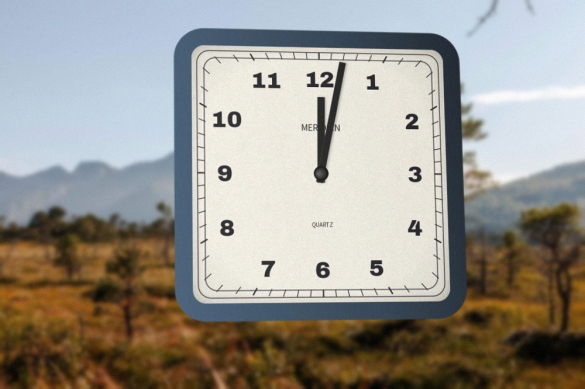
12:02
